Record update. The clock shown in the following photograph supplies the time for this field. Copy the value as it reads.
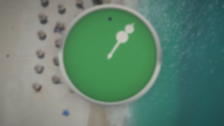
1:06
